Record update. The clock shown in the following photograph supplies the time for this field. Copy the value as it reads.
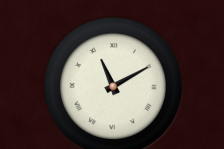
11:10
